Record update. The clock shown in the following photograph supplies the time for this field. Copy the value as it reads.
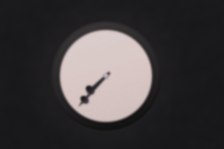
7:37
